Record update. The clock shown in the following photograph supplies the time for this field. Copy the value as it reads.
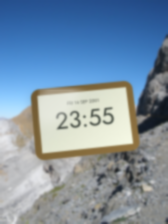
23:55
